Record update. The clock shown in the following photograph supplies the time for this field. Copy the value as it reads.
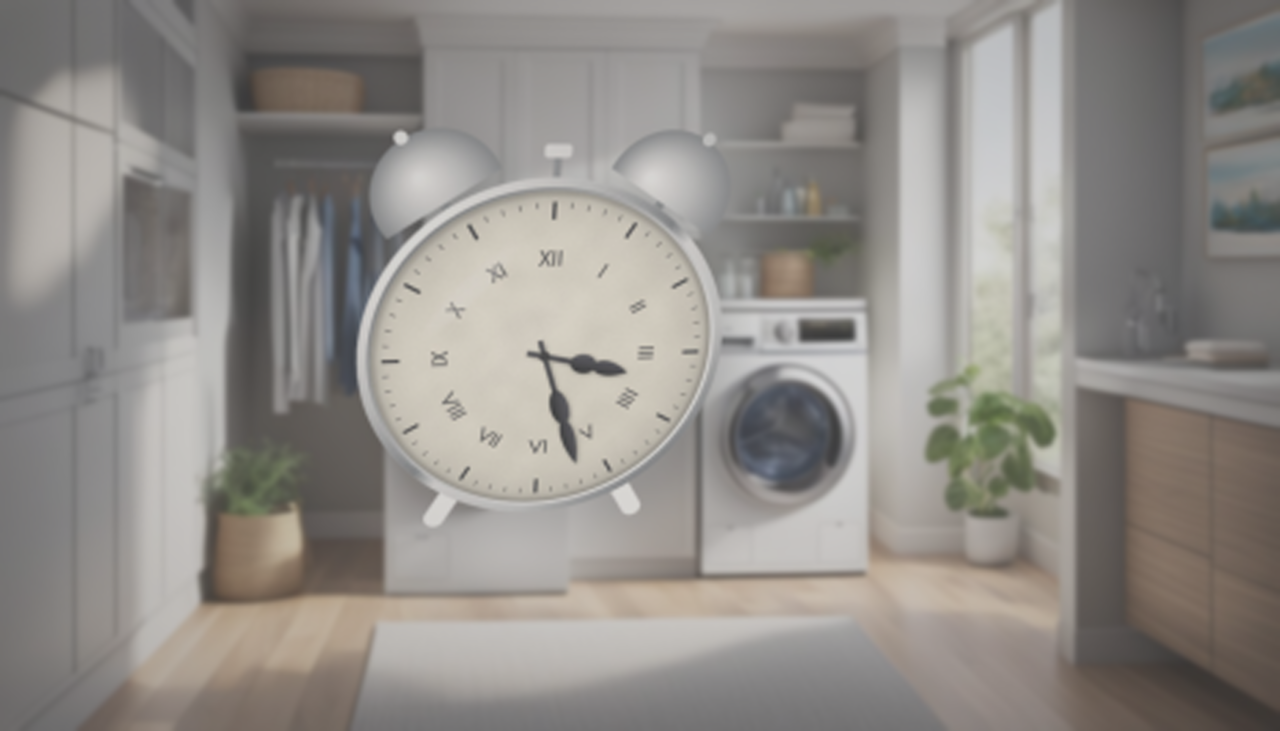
3:27
